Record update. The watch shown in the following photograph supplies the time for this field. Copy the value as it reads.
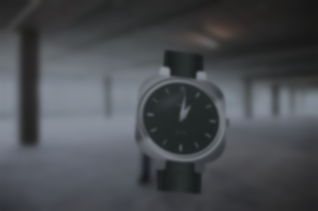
1:01
